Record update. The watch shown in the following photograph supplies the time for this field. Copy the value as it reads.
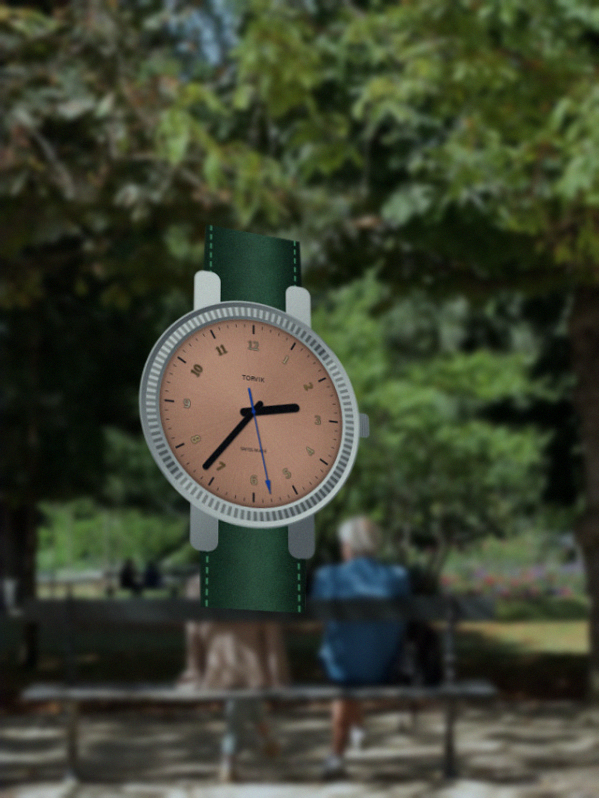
2:36:28
